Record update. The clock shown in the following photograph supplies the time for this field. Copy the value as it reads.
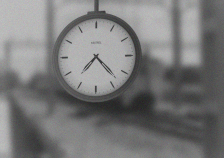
7:23
